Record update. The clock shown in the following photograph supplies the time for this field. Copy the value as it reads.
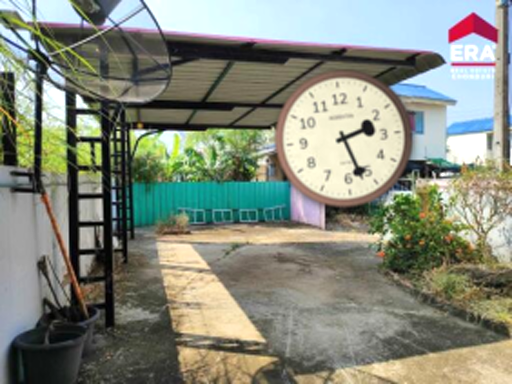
2:27
